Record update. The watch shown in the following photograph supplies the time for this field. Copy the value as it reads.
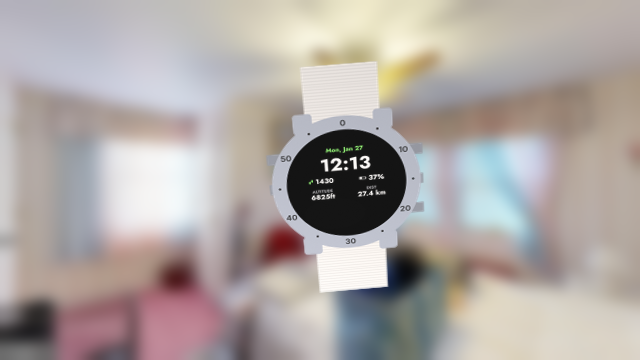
12:13
